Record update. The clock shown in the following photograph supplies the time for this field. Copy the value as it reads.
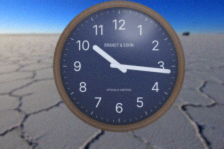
10:16
